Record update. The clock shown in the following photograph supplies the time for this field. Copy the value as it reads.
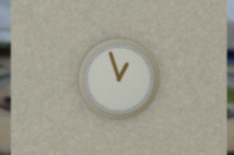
12:57
